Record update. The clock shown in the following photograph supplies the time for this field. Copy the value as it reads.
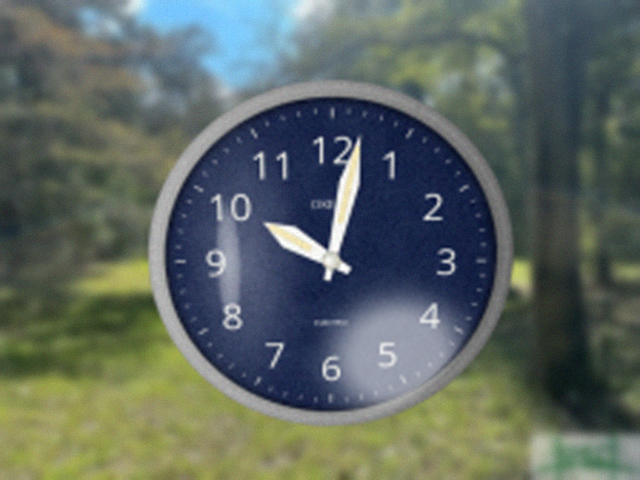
10:02
